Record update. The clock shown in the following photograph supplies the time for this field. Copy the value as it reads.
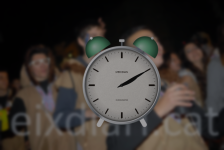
2:10
